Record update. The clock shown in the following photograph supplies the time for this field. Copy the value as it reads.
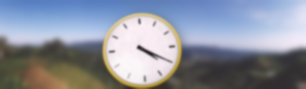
4:20
